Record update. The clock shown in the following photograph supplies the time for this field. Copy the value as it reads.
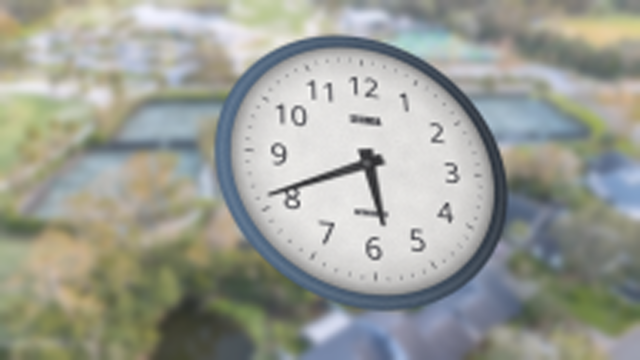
5:41
